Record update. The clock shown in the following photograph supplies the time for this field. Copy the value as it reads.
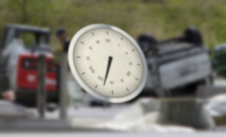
6:33
